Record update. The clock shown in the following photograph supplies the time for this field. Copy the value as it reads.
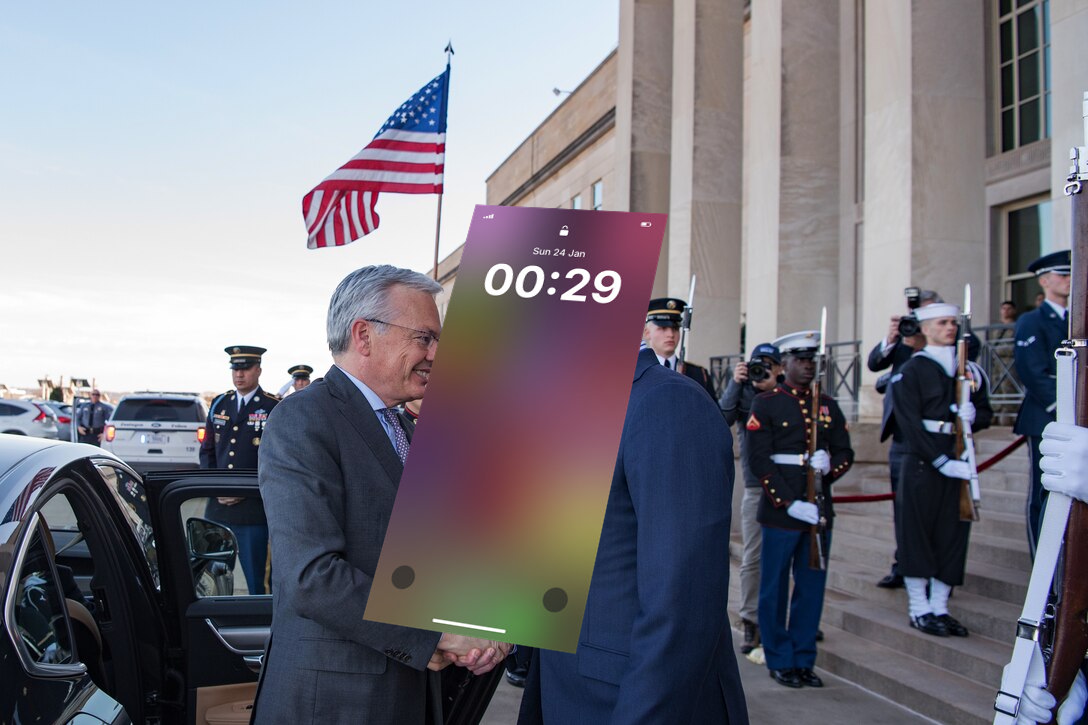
0:29
